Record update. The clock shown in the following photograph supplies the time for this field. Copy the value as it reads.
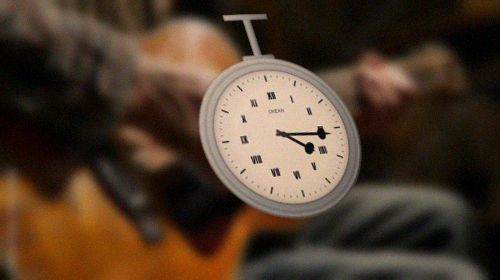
4:16
